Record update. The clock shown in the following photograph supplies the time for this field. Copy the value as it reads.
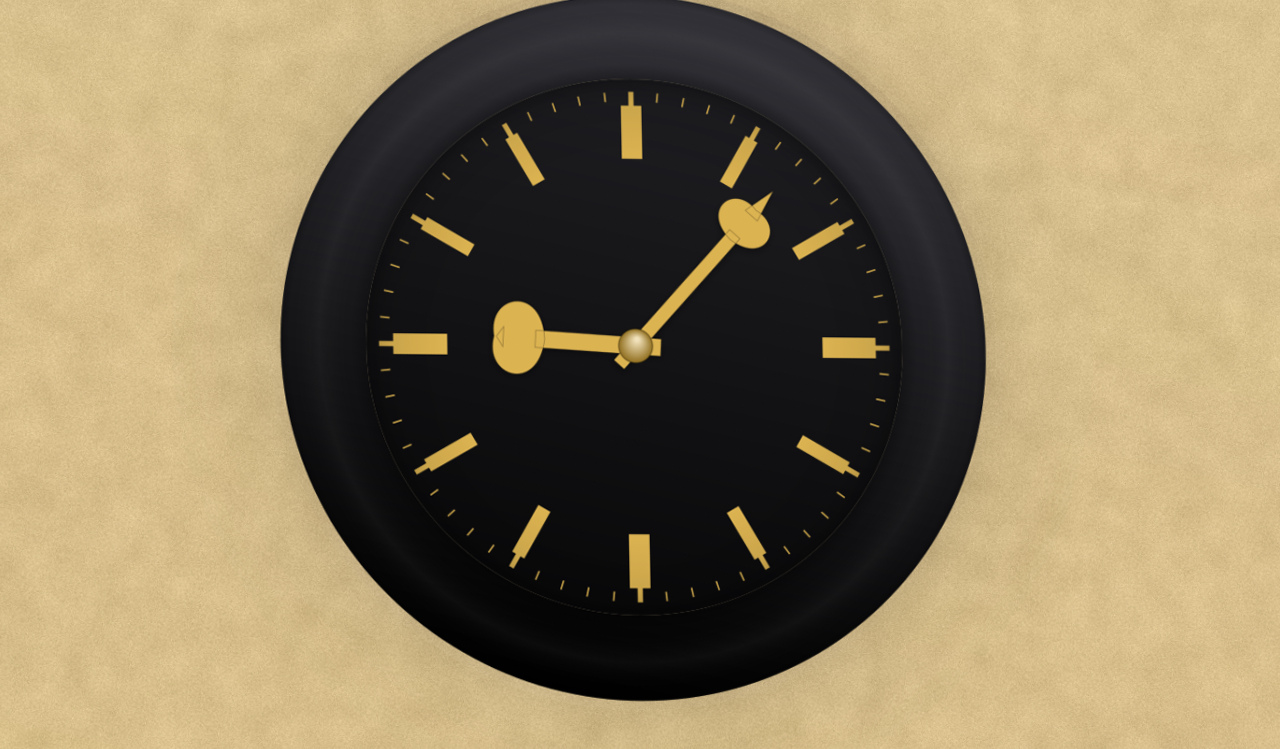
9:07
